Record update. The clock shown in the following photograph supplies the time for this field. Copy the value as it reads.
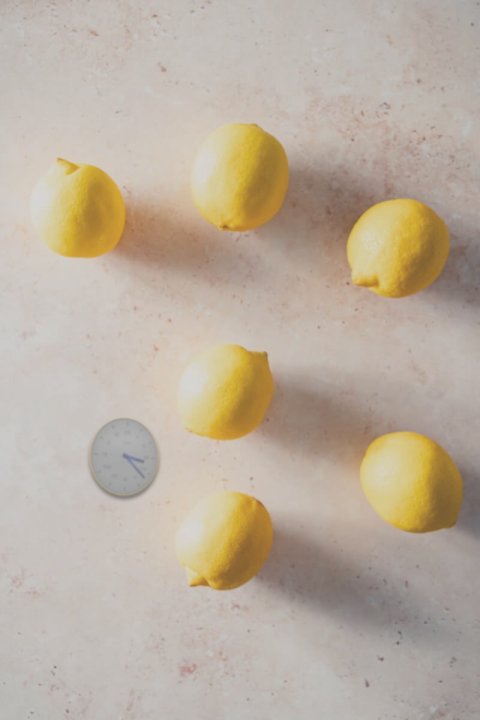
3:22
